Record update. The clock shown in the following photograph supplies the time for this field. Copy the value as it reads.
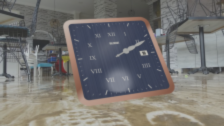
2:11
